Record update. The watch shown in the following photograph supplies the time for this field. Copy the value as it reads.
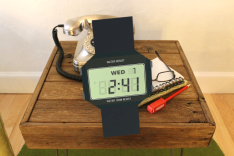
2:41
